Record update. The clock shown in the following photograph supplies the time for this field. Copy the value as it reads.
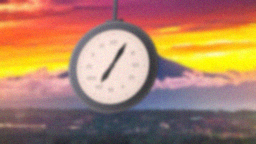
7:05
